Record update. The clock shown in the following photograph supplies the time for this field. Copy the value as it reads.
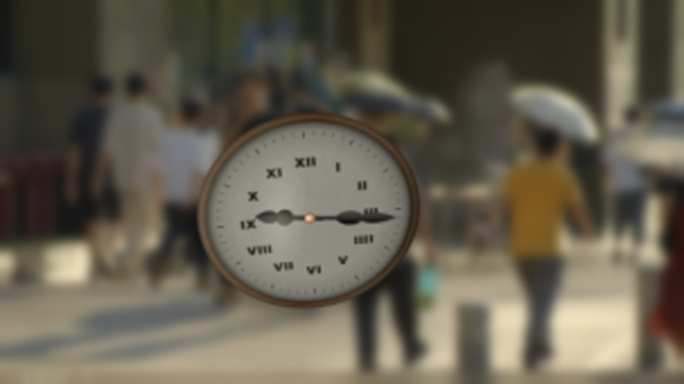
9:16
